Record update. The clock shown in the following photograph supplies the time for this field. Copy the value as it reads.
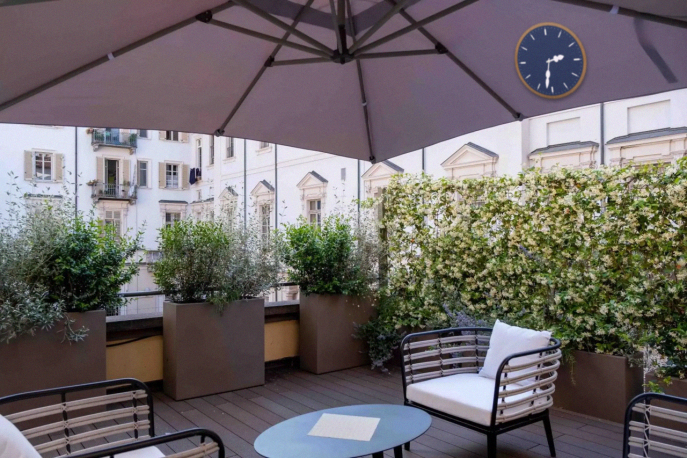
2:32
